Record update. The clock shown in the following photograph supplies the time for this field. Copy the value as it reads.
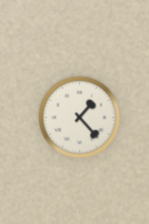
1:23
